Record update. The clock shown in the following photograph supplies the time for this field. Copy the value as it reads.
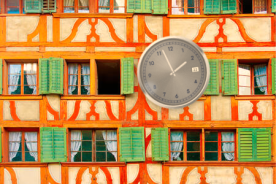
1:57
